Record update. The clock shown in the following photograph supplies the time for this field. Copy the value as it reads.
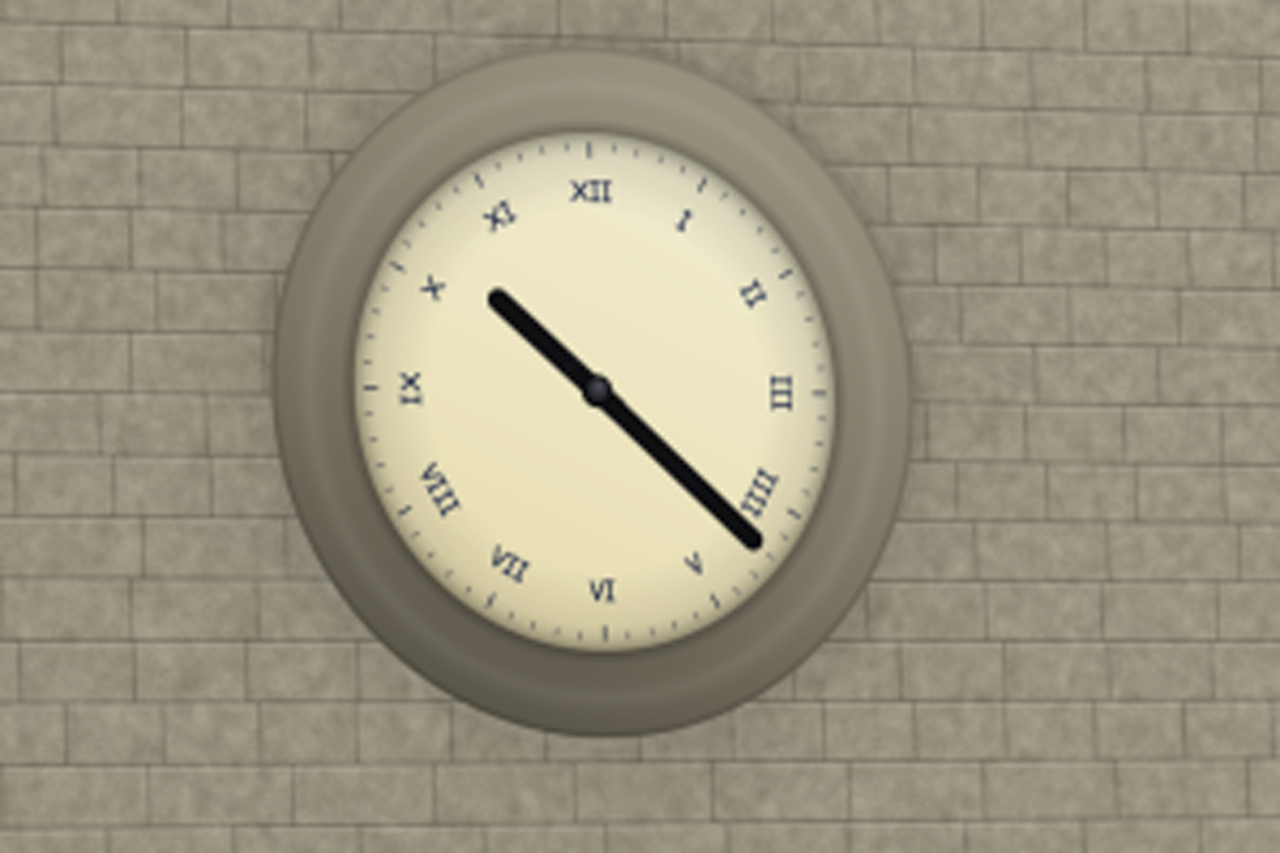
10:22
